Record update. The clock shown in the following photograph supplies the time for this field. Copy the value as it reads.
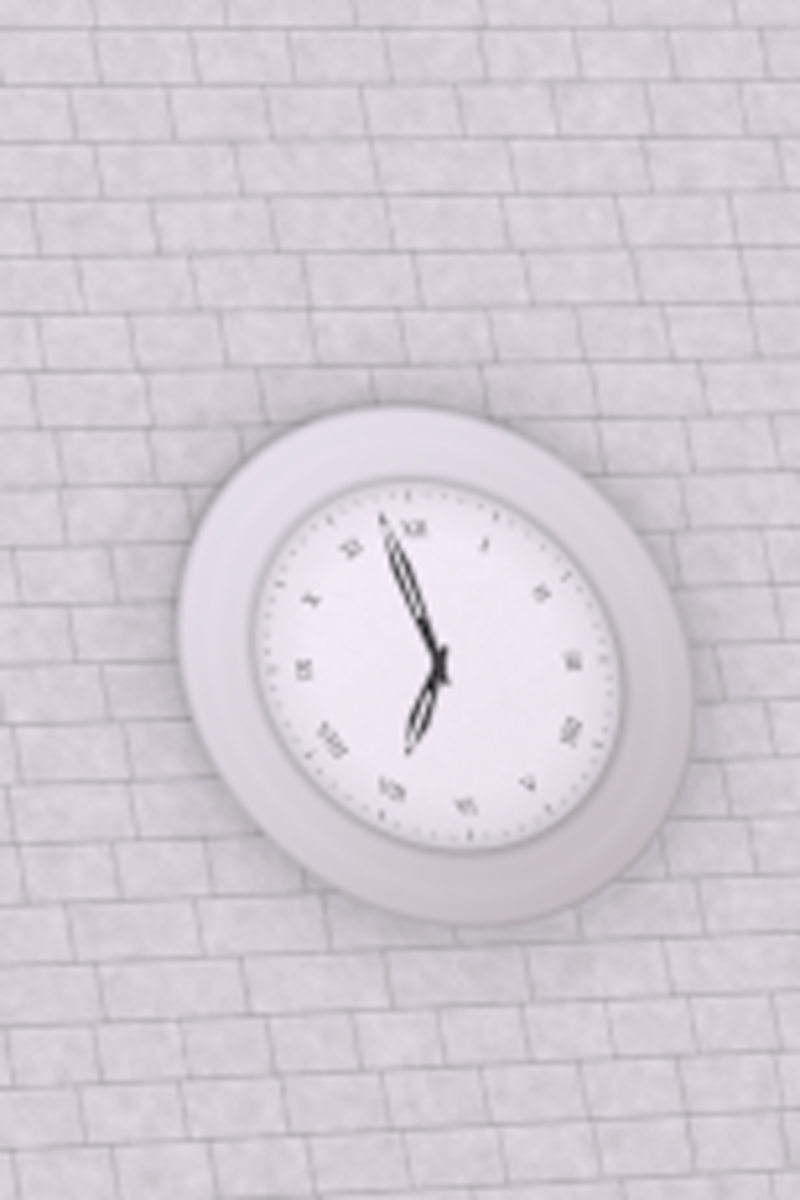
6:58
